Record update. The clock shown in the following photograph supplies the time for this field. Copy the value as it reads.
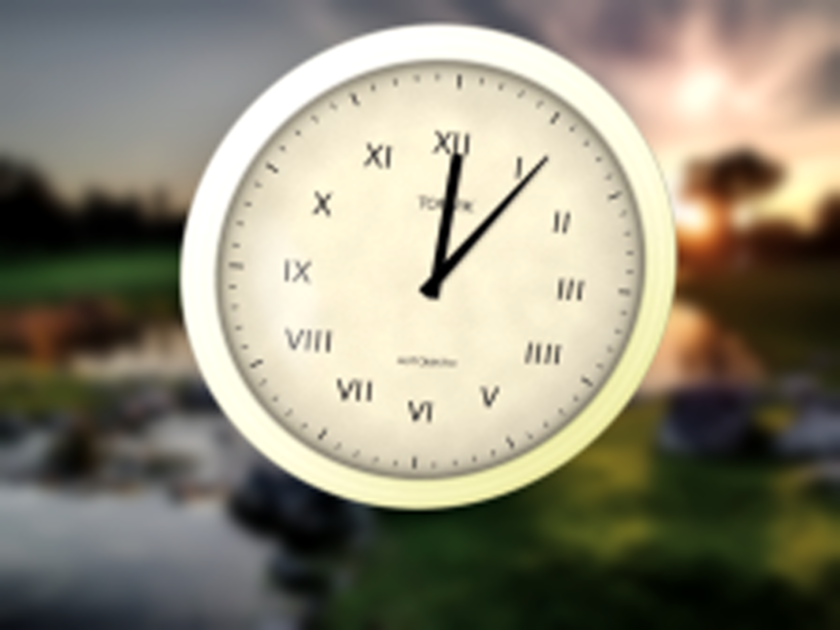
12:06
